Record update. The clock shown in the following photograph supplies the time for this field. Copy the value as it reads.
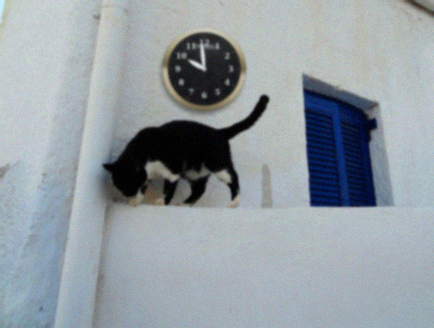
9:59
